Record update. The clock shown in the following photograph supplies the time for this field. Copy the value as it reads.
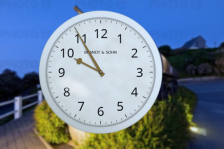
9:55
